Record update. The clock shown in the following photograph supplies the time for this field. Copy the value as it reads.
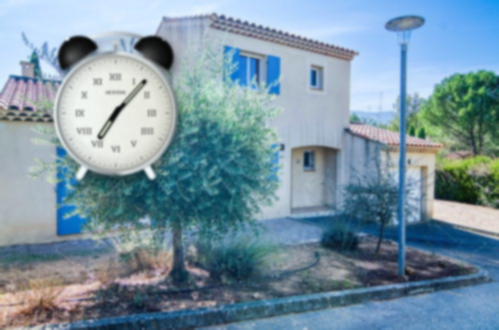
7:07
